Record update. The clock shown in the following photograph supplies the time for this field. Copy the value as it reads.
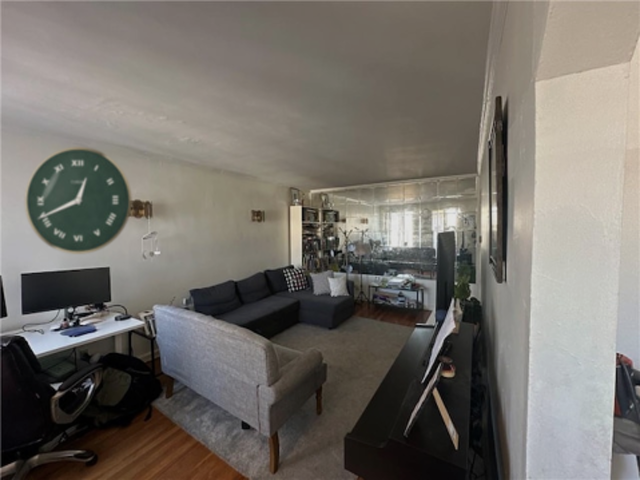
12:41
